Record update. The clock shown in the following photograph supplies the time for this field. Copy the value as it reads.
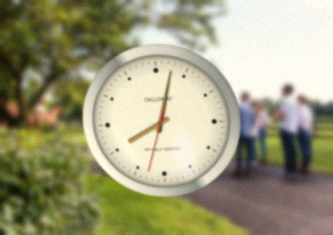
8:02:33
